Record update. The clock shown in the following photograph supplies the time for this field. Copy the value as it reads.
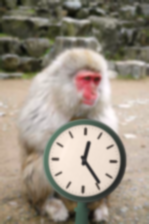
12:24
